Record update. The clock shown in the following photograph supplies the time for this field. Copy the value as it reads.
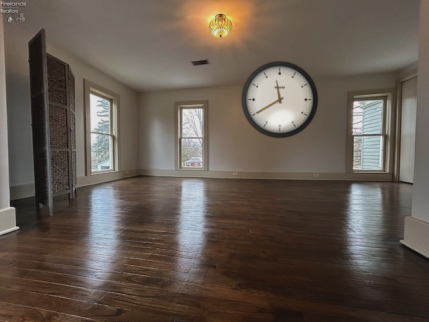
11:40
